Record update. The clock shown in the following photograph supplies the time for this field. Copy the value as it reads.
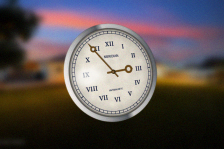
2:54
